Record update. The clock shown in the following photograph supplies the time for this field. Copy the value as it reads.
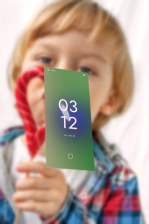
3:12
